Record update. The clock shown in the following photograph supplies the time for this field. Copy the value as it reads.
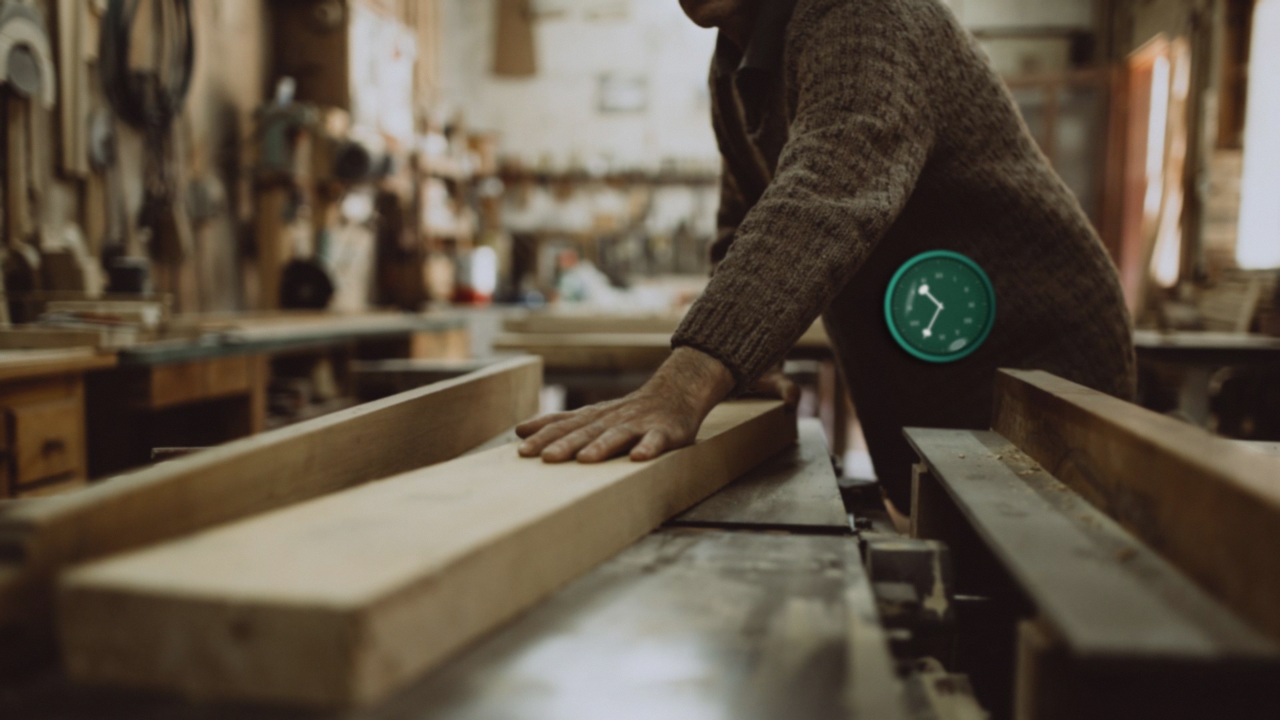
10:35
